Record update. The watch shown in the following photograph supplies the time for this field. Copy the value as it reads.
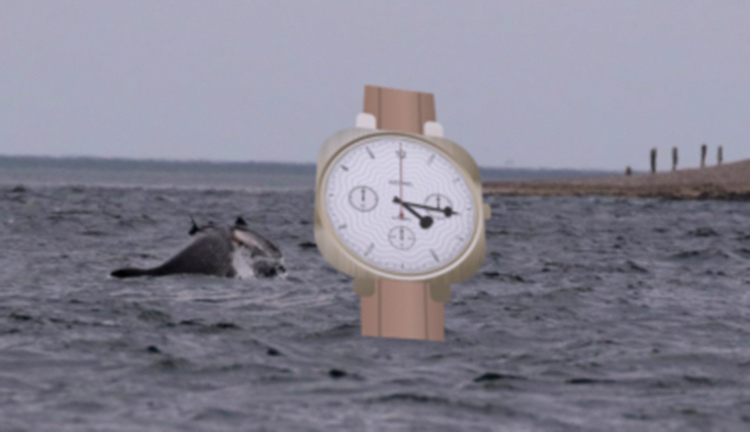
4:16
